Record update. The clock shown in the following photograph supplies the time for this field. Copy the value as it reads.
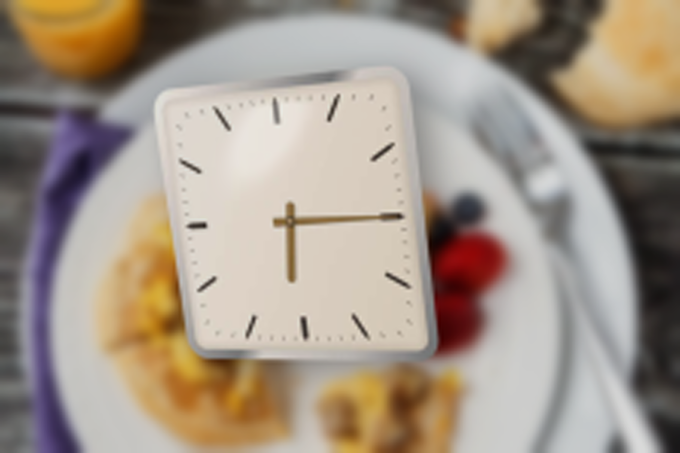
6:15
